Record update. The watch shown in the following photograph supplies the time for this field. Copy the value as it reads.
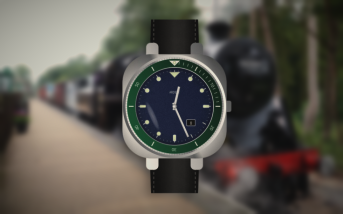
12:26
